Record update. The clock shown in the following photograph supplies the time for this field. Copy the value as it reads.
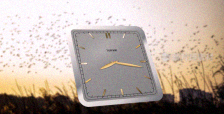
8:17
